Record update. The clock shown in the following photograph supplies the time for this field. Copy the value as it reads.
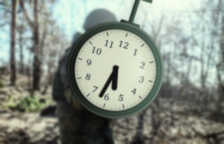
5:32
